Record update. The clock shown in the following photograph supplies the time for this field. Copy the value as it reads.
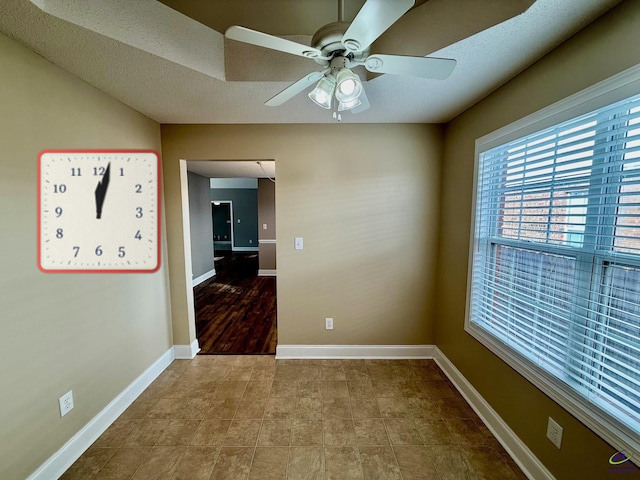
12:02
